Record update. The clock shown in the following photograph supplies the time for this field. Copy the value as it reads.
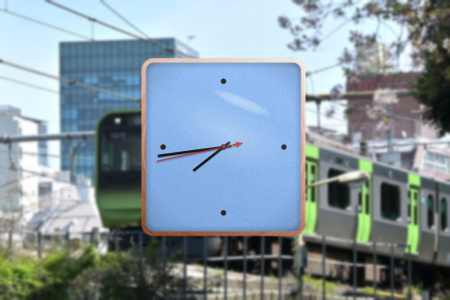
7:43:43
